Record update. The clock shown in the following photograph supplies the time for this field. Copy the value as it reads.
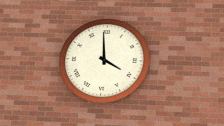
3:59
